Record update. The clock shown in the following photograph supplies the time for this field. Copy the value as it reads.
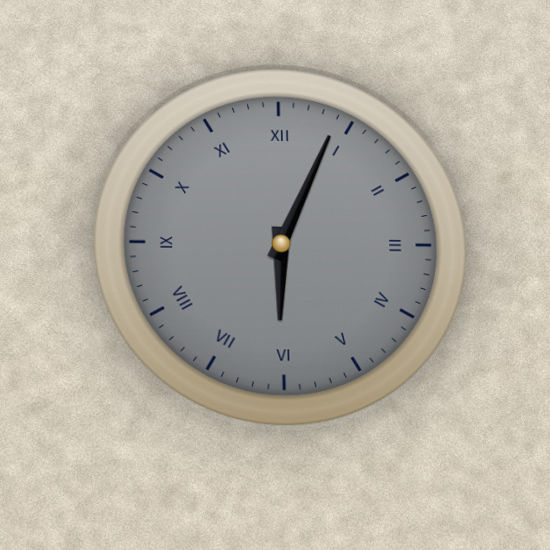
6:04
